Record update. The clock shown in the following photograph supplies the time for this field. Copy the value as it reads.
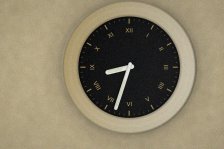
8:33
